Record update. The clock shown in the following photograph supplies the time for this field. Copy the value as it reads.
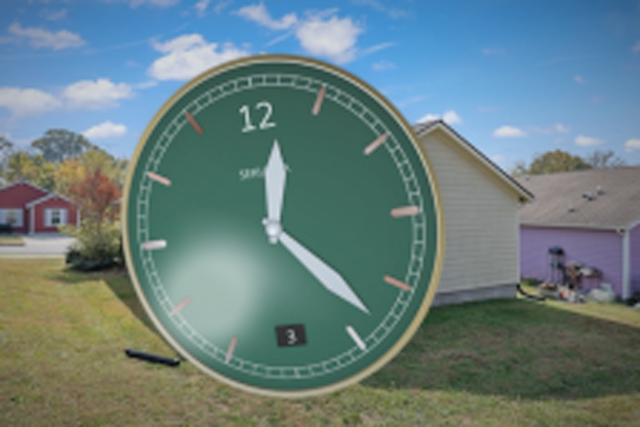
12:23
